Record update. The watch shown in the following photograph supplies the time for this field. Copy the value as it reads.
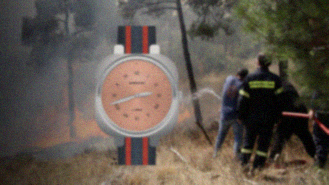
2:42
